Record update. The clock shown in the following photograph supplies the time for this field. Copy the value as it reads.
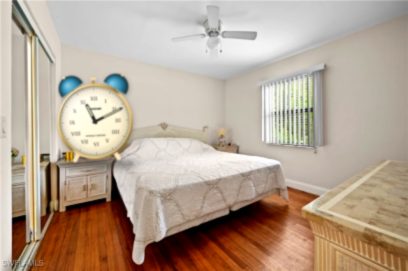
11:11
